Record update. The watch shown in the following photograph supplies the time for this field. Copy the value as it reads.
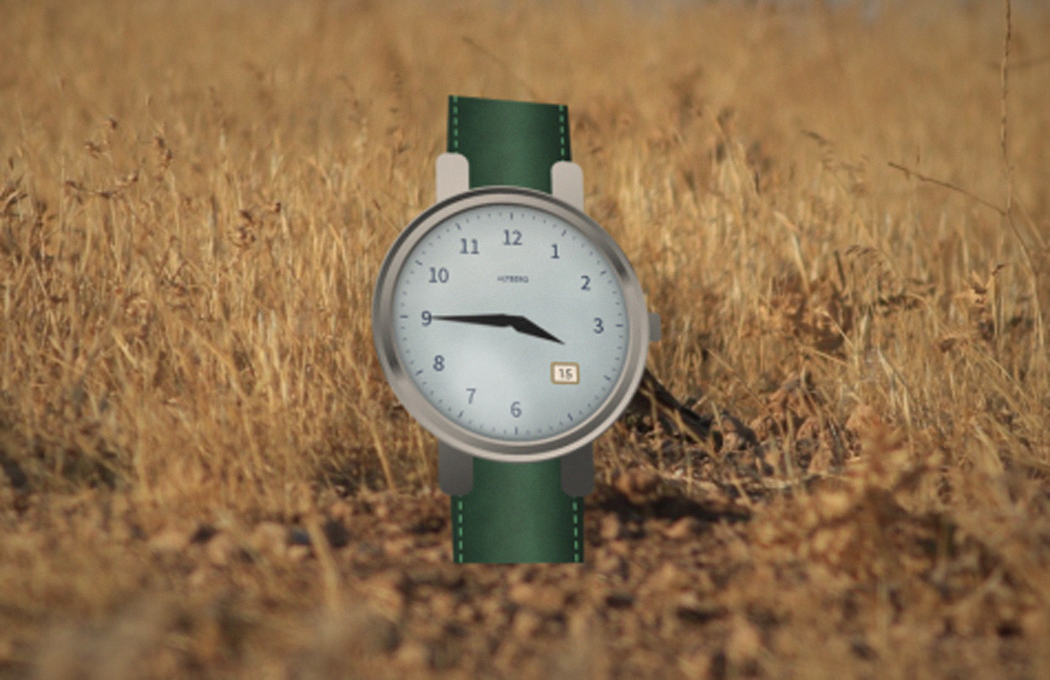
3:45
